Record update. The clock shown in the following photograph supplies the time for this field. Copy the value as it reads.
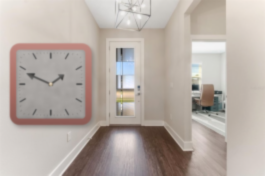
1:49
